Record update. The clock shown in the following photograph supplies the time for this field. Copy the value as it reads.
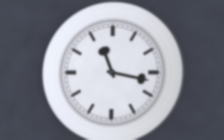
11:17
